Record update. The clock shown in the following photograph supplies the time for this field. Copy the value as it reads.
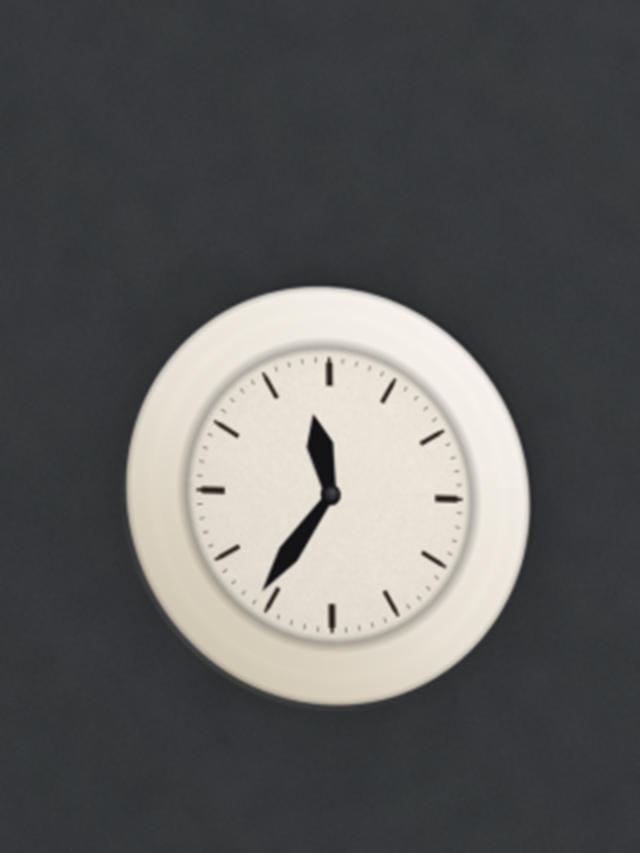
11:36
